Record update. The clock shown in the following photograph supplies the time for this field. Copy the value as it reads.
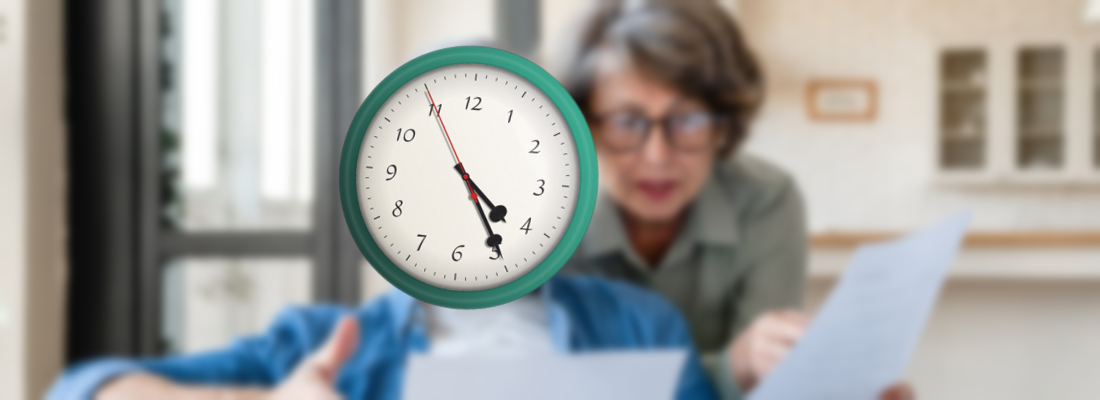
4:24:55
